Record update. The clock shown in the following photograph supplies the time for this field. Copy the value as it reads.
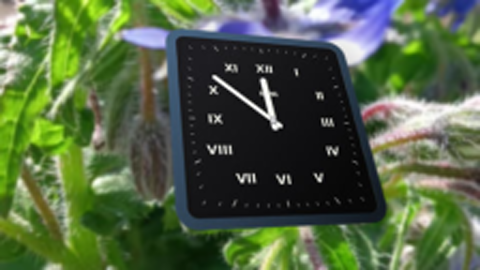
11:52
